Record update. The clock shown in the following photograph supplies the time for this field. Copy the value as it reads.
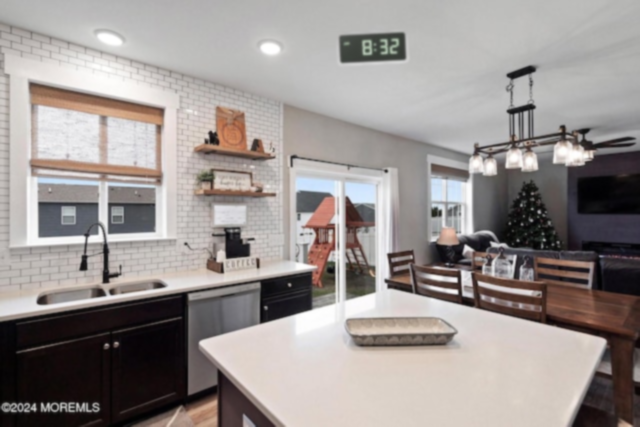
8:32
